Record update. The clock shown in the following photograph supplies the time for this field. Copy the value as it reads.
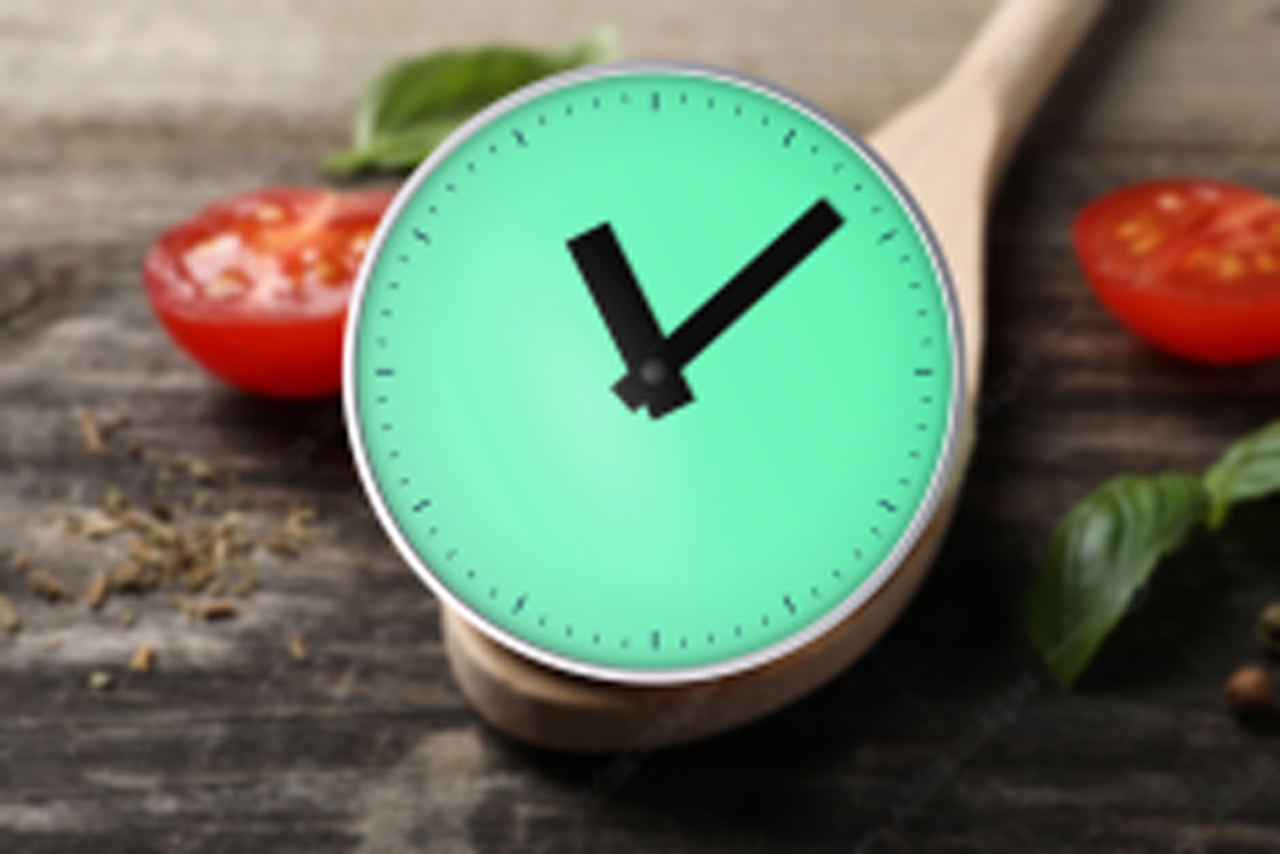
11:08
